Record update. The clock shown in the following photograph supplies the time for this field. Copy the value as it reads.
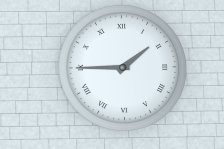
1:45
